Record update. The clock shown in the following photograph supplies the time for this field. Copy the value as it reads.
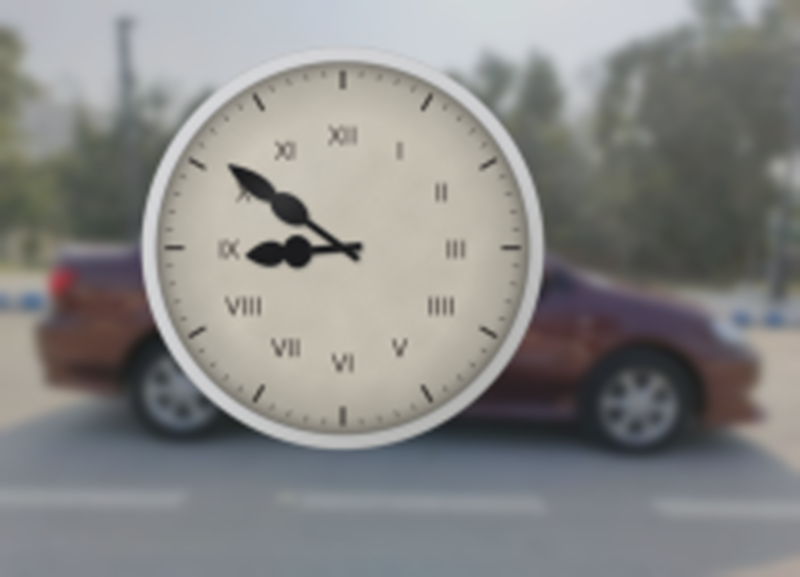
8:51
